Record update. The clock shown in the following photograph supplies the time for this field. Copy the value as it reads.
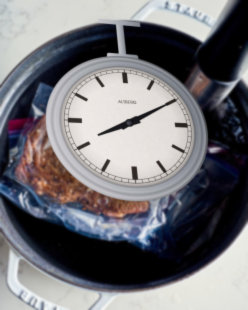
8:10
